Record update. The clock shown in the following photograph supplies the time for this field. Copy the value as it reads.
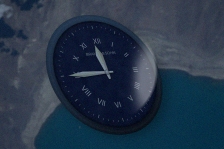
11:45
